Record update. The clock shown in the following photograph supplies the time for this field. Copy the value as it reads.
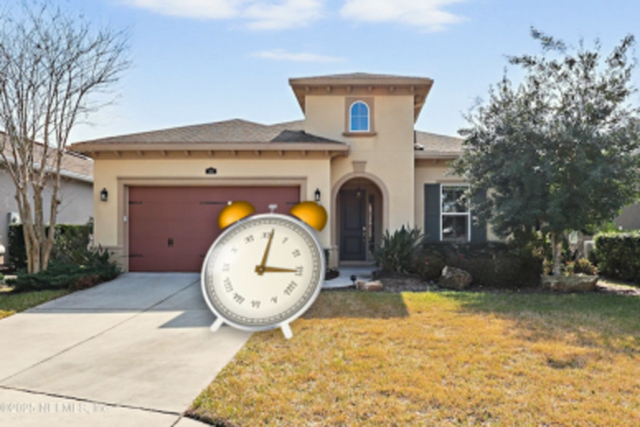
3:01
